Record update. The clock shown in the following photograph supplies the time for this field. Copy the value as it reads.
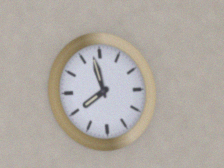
7:58
